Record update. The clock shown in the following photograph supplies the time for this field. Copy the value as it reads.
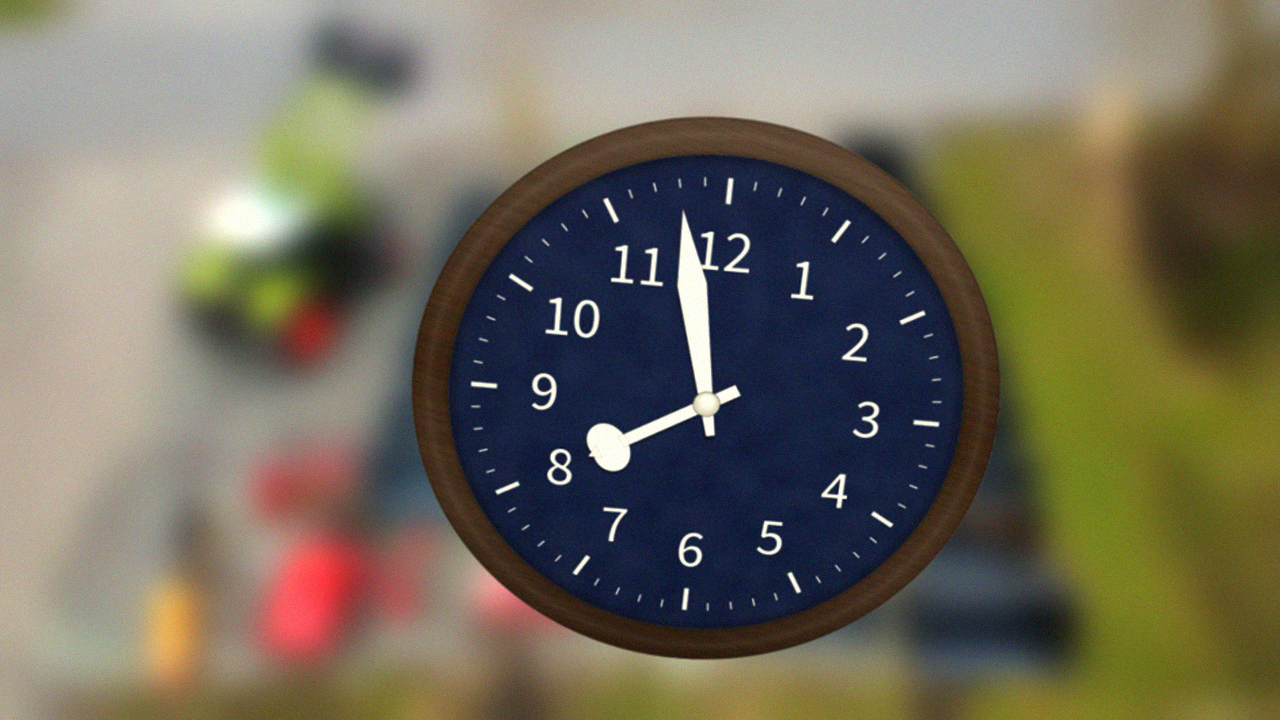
7:58
